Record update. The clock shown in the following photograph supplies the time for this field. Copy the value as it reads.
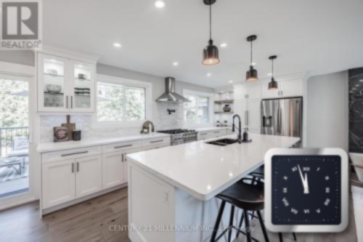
11:57
